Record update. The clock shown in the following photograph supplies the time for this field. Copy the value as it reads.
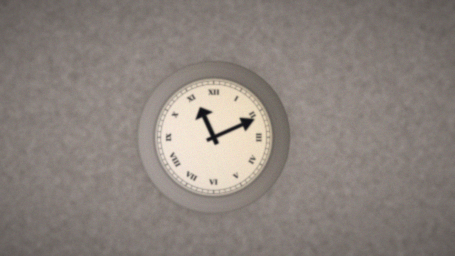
11:11
